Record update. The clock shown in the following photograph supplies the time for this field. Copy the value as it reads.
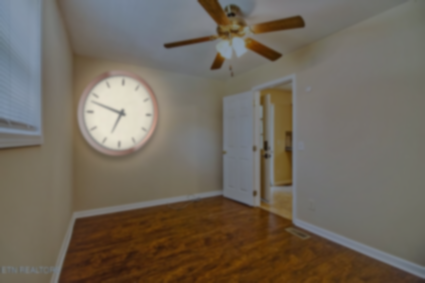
6:48
